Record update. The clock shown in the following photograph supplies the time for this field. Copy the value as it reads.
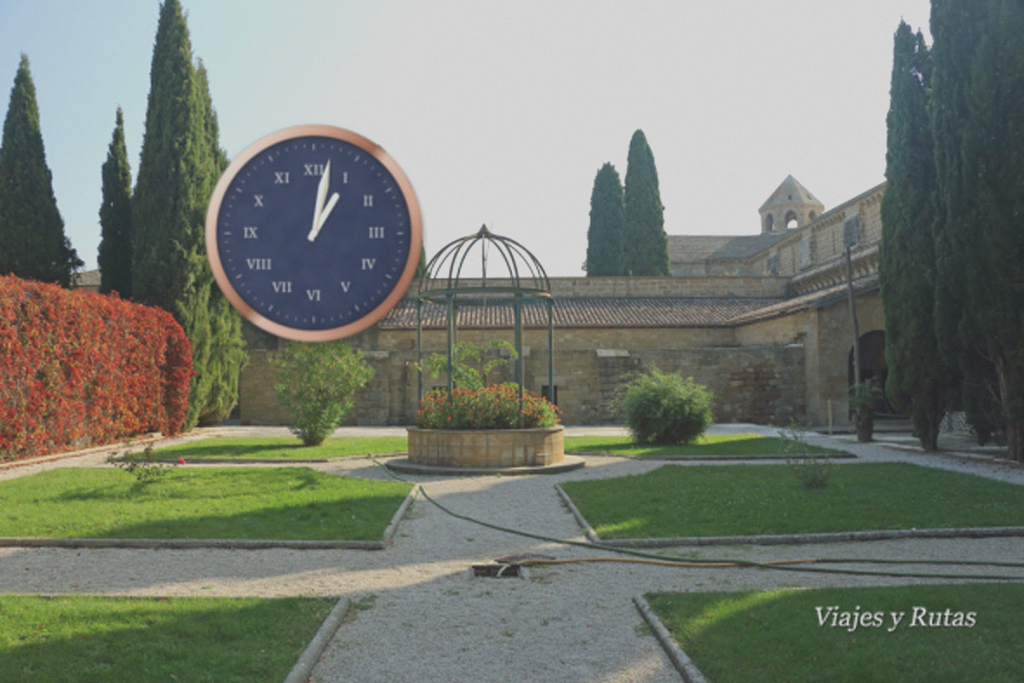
1:02
